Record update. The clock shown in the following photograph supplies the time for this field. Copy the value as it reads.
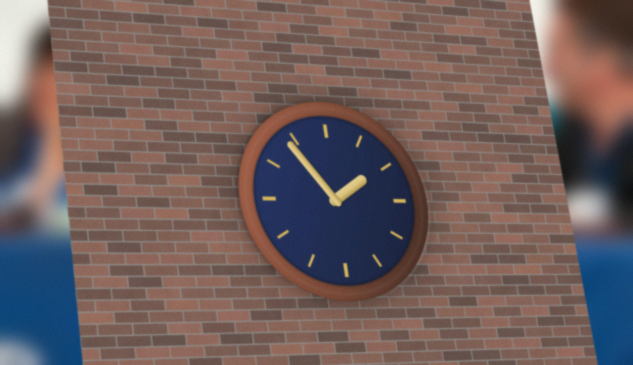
1:54
